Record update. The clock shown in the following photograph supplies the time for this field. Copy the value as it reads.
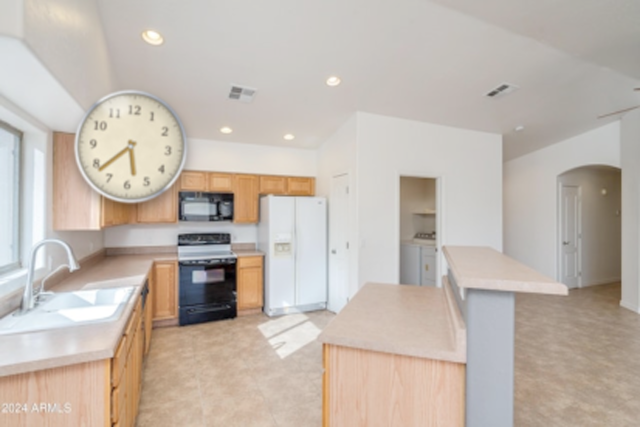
5:38
